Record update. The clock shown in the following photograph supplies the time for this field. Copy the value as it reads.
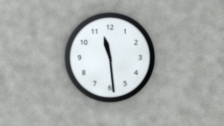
11:29
